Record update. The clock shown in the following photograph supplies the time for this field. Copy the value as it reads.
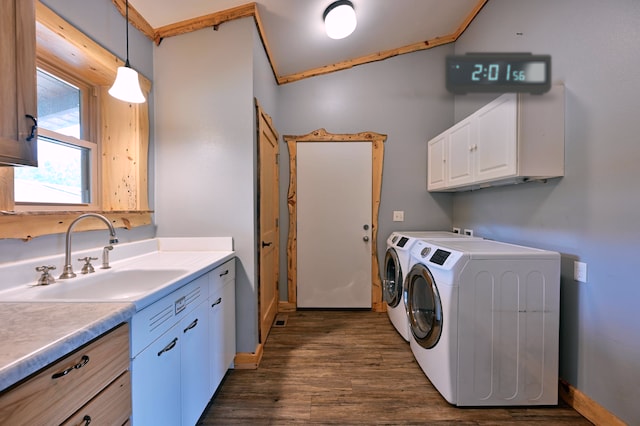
2:01
